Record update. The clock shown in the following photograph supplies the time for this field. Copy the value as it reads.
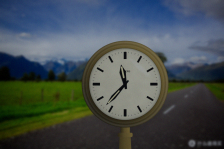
11:37
